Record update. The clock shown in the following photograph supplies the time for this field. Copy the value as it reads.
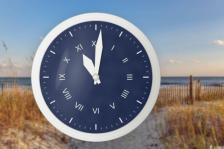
11:01
